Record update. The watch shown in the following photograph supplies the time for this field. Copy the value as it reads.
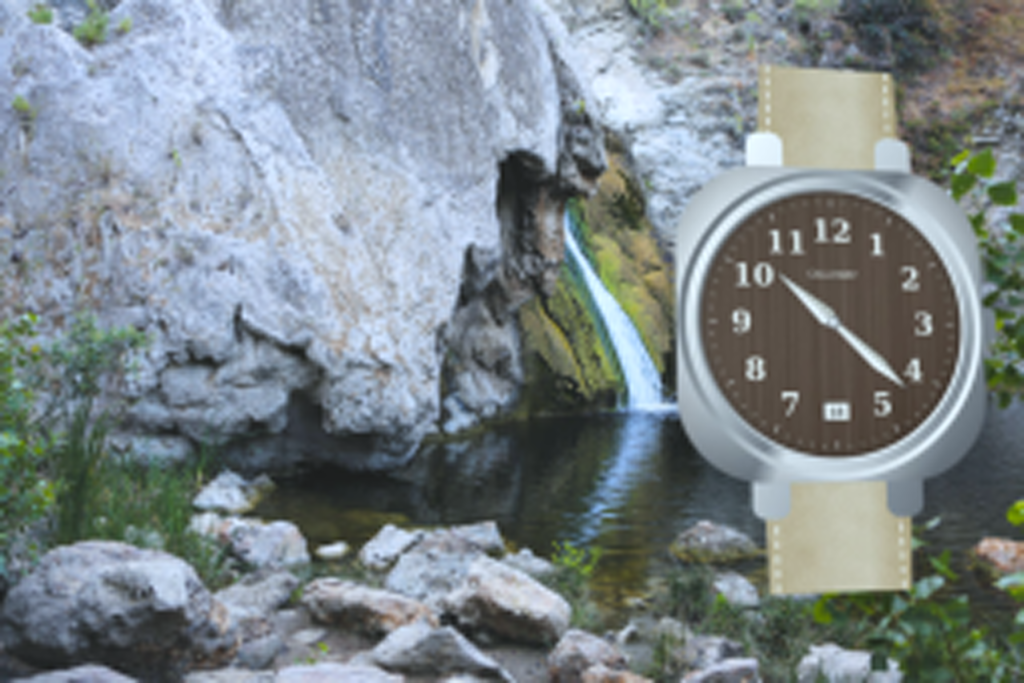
10:22
